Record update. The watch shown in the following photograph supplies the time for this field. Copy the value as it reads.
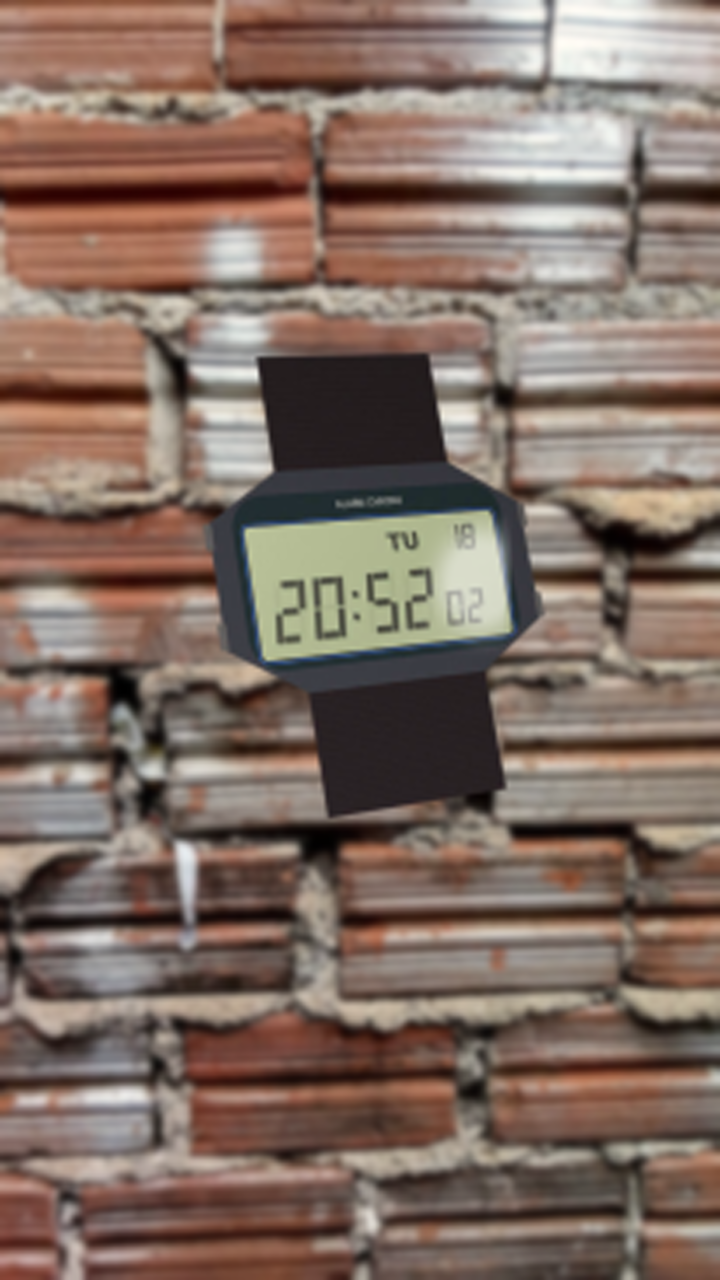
20:52:02
